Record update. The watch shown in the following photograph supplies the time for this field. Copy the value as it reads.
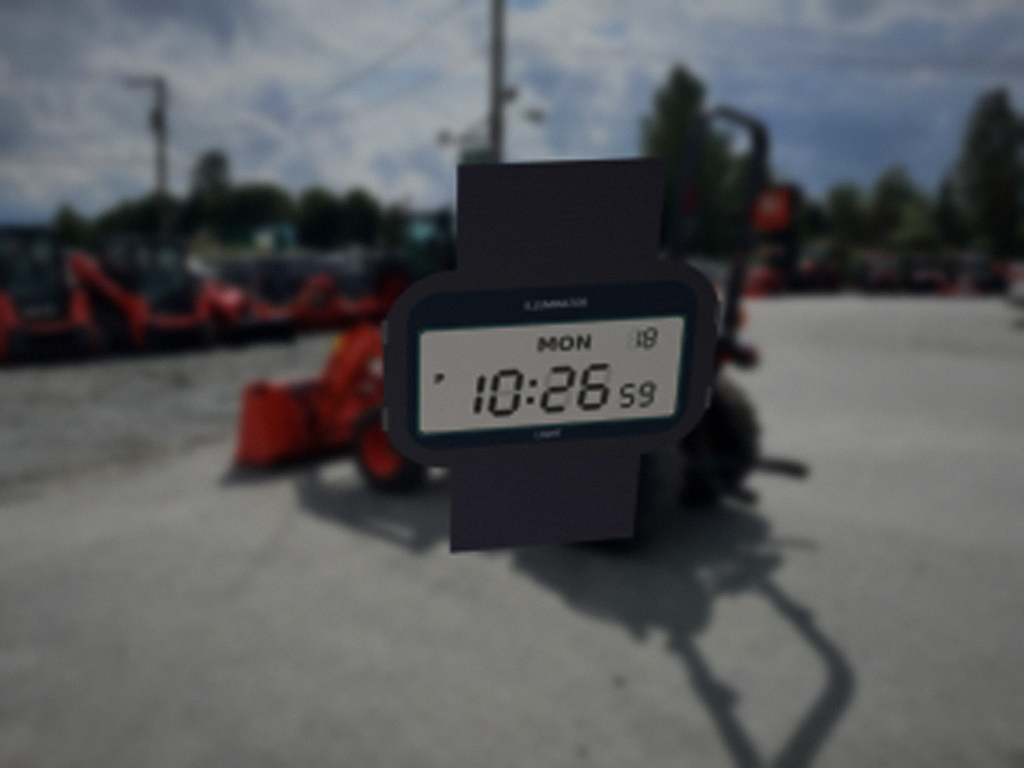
10:26:59
